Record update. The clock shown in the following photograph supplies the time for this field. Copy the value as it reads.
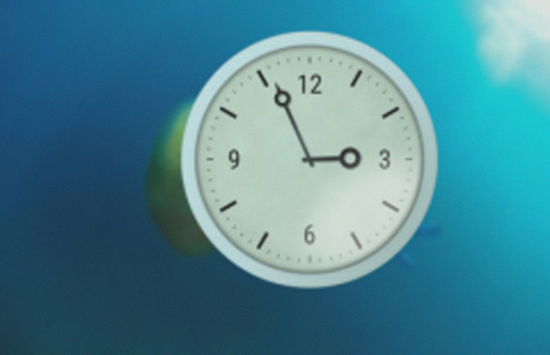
2:56
